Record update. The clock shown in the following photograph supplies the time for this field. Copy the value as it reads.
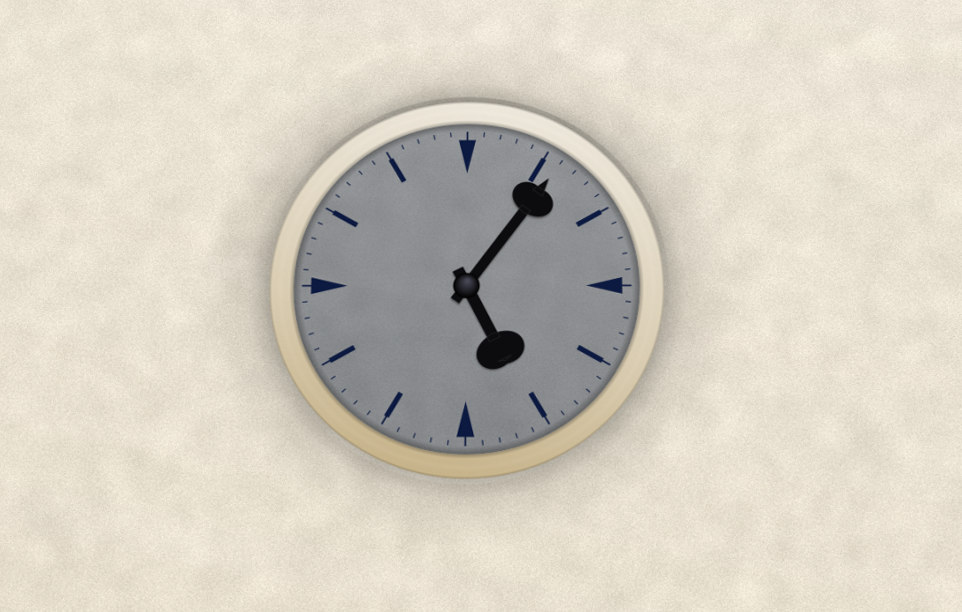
5:06
